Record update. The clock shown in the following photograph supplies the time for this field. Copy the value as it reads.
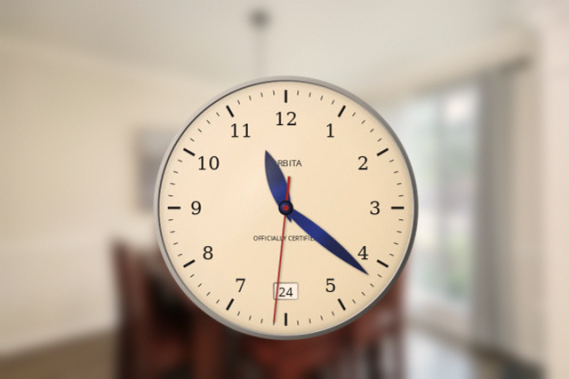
11:21:31
